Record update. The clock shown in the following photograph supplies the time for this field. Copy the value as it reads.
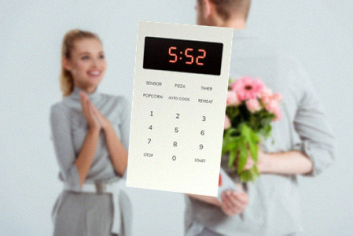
5:52
